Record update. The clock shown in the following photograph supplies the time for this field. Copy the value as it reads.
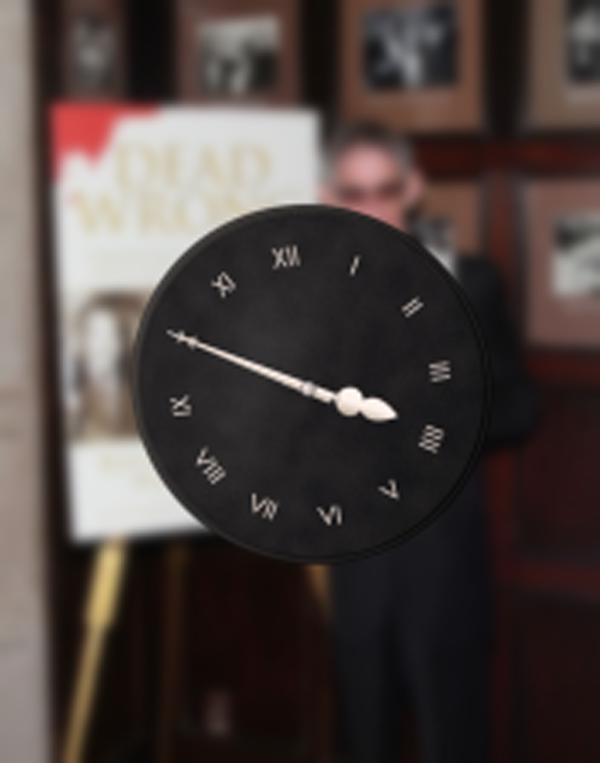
3:50
